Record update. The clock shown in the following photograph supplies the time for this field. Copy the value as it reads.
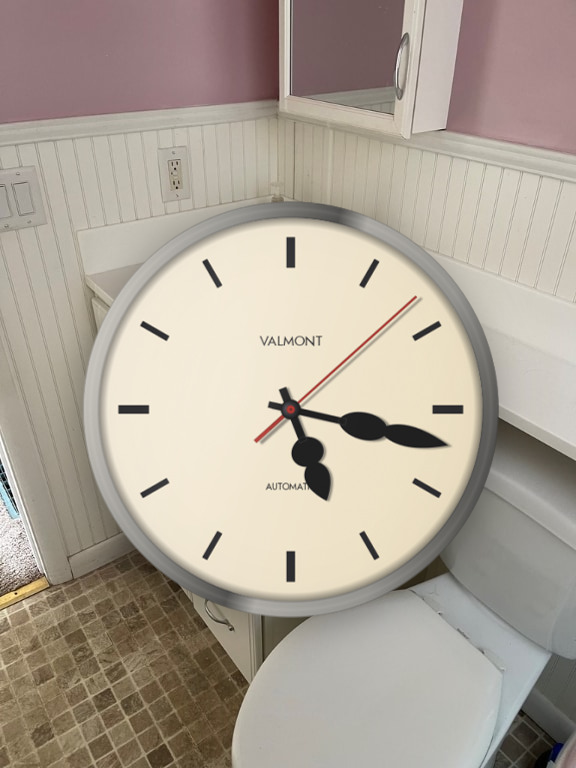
5:17:08
